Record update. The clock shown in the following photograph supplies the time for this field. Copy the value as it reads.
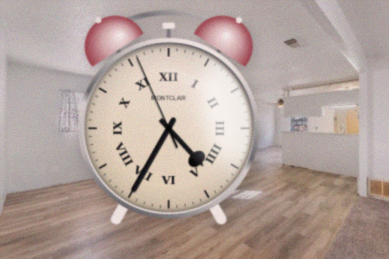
4:34:56
